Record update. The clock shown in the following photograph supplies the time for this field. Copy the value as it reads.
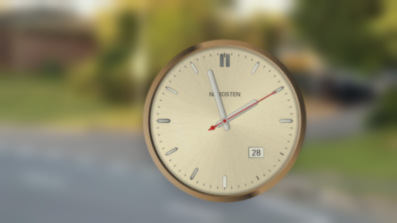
1:57:10
